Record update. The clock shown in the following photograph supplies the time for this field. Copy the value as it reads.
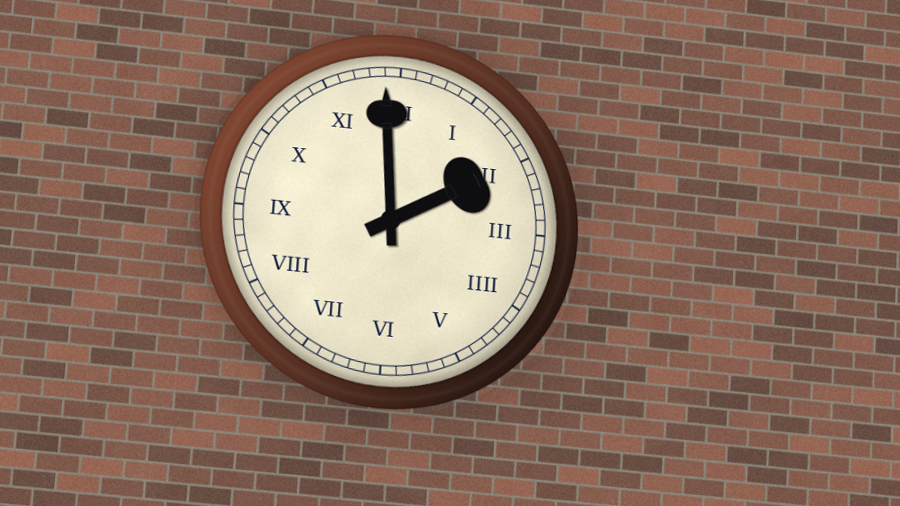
1:59
